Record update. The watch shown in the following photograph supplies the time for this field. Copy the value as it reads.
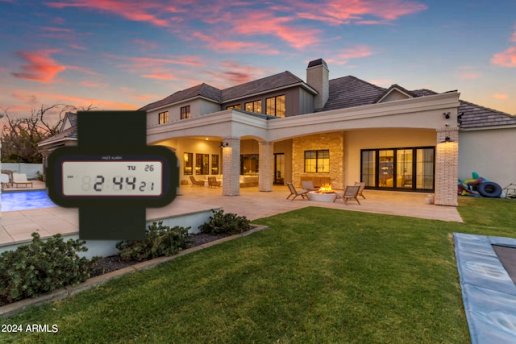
2:44:21
